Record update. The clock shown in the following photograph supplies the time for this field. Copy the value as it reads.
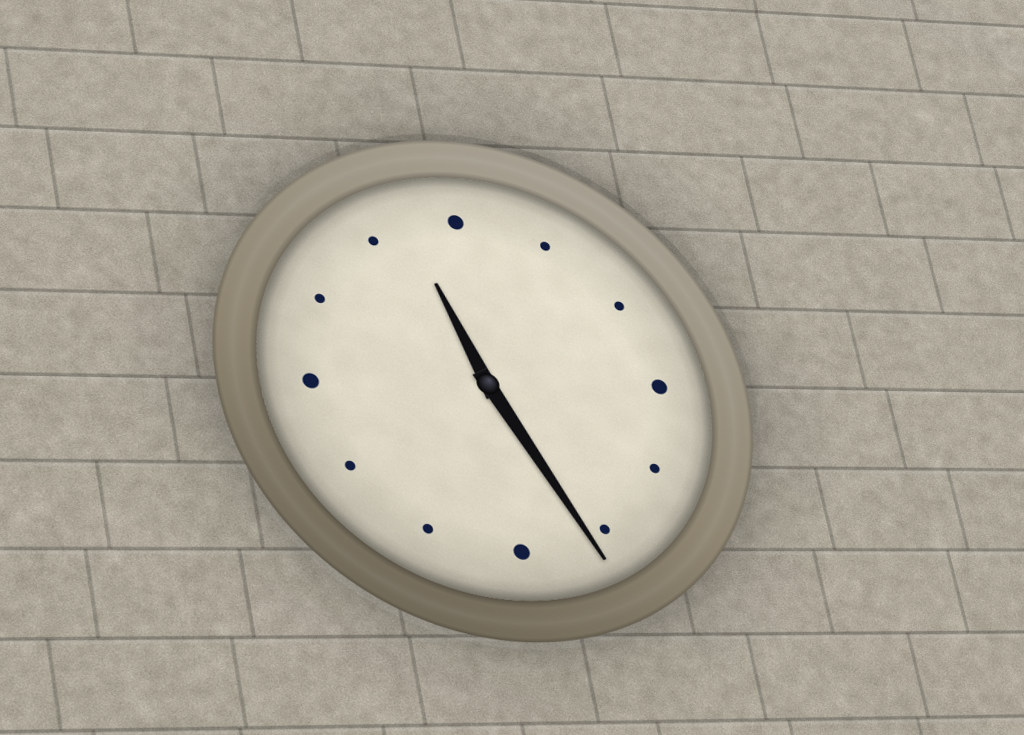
11:26
